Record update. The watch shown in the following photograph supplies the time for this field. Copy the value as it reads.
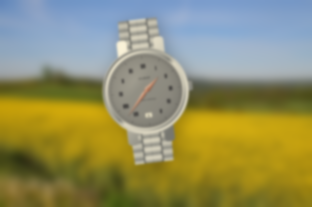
1:37
